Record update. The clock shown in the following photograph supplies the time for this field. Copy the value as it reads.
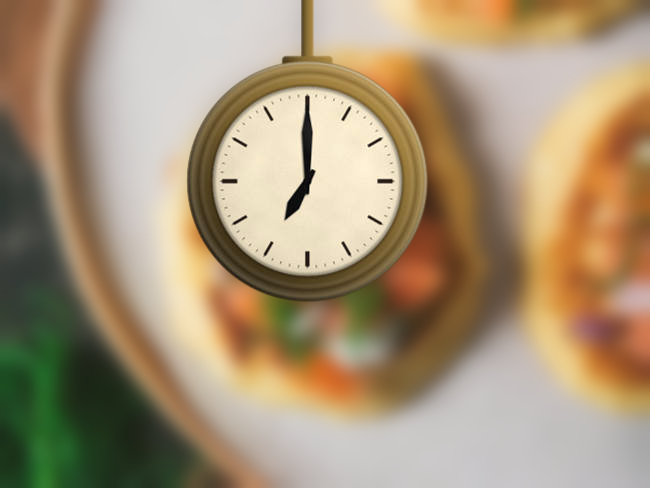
7:00
